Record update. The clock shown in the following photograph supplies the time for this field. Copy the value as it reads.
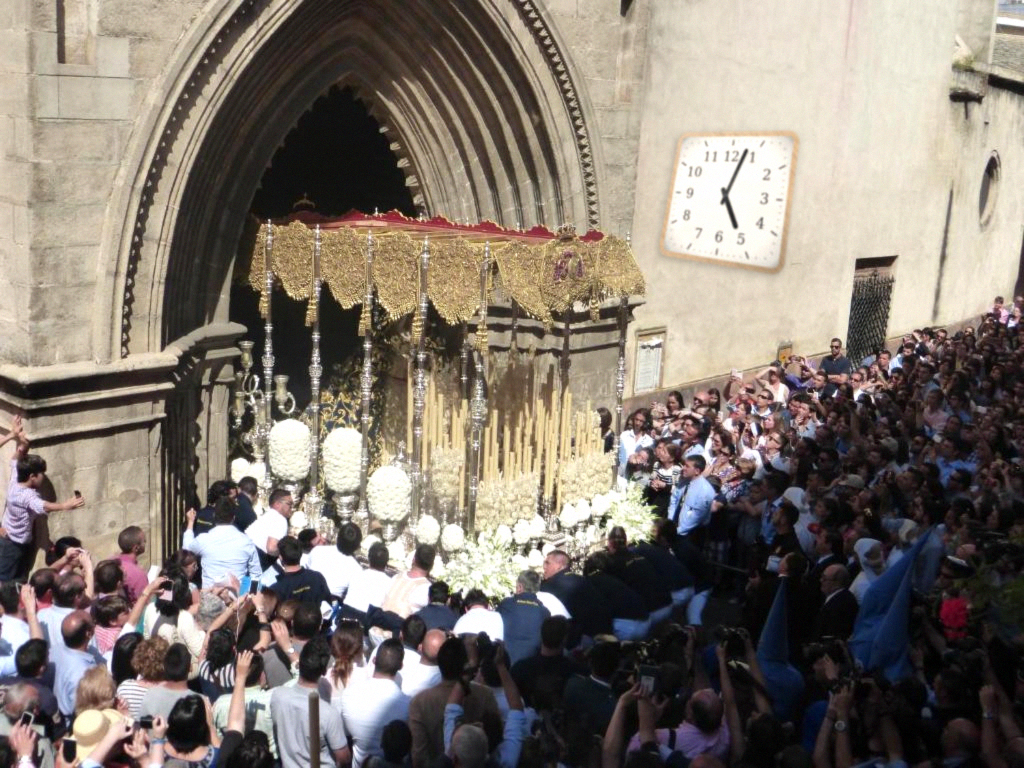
5:03
